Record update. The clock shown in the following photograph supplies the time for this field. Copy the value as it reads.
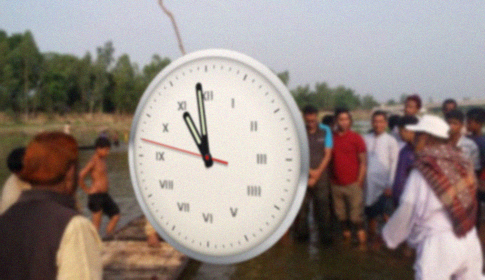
10:58:47
